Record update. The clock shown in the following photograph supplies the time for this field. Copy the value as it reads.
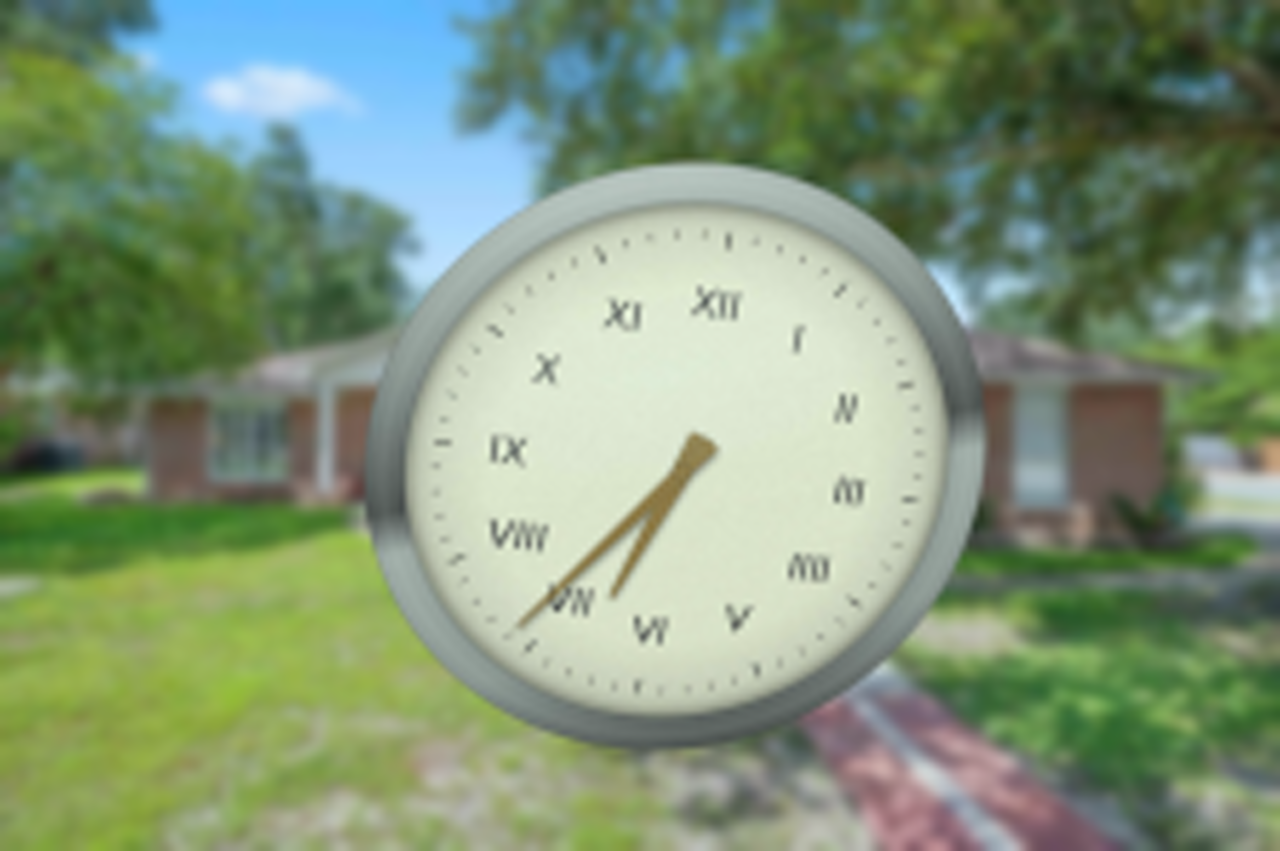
6:36
